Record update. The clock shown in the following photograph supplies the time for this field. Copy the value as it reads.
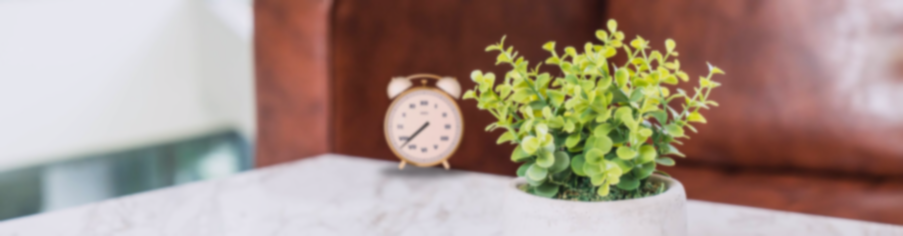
7:38
